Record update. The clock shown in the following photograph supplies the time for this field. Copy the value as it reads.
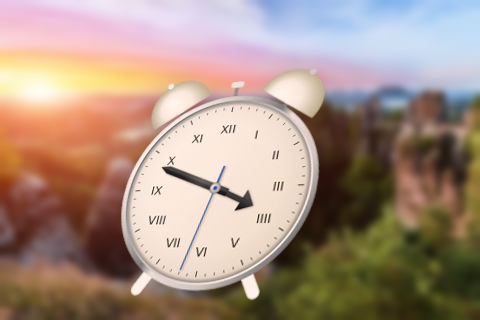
3:48:32
